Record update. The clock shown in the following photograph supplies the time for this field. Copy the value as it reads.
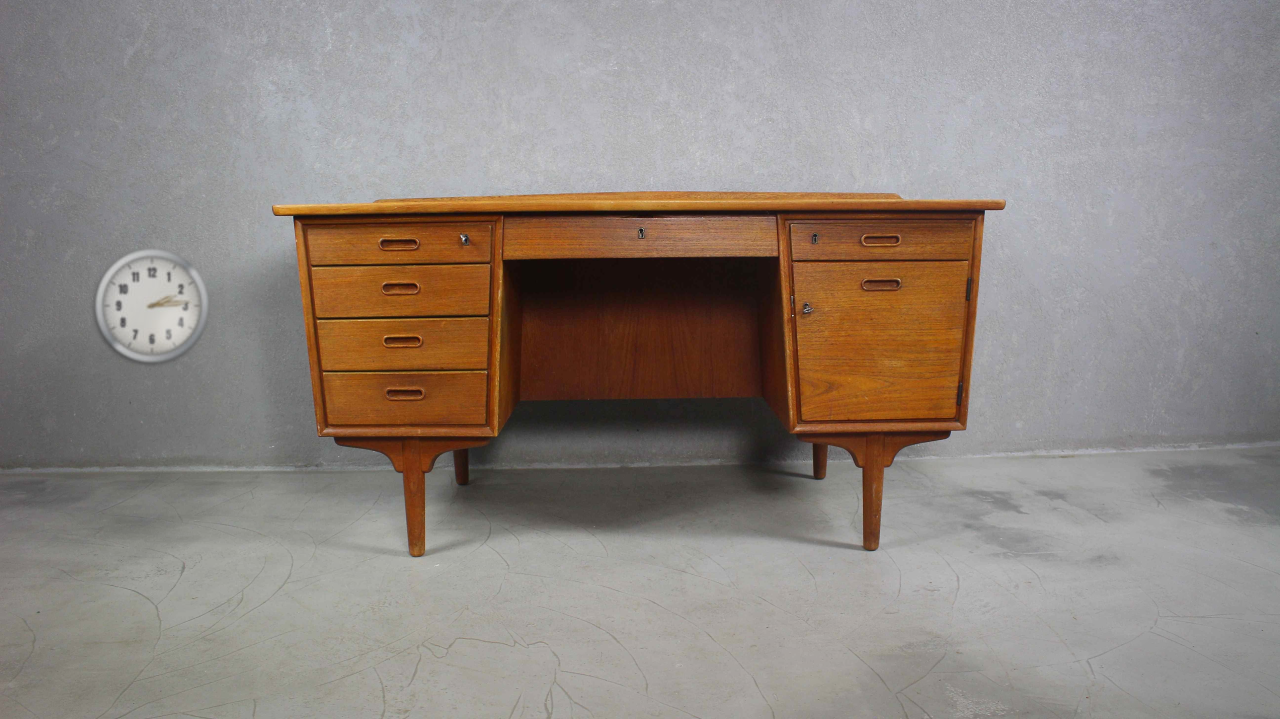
2:14
